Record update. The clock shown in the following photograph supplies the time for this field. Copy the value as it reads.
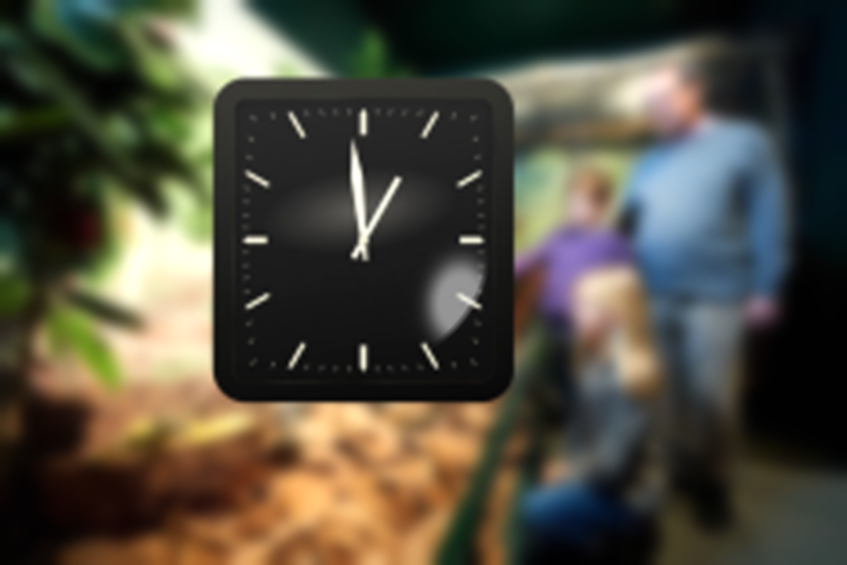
12:59
